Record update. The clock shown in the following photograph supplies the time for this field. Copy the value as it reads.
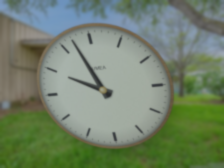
9:57
